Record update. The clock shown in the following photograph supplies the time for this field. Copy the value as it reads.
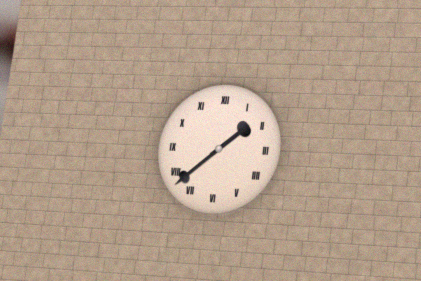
1:38
